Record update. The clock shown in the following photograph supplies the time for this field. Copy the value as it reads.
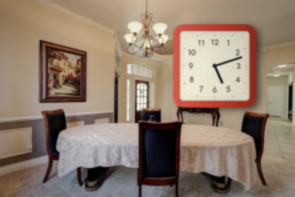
5:12
